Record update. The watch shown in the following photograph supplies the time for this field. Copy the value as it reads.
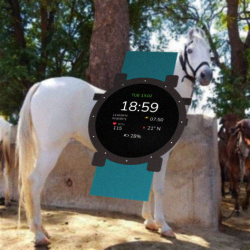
18:59
